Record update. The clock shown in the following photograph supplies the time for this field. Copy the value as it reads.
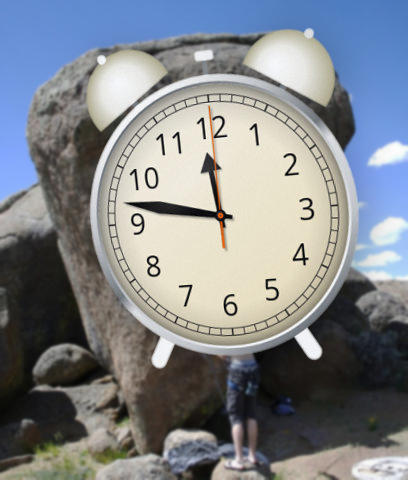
11:47:00
